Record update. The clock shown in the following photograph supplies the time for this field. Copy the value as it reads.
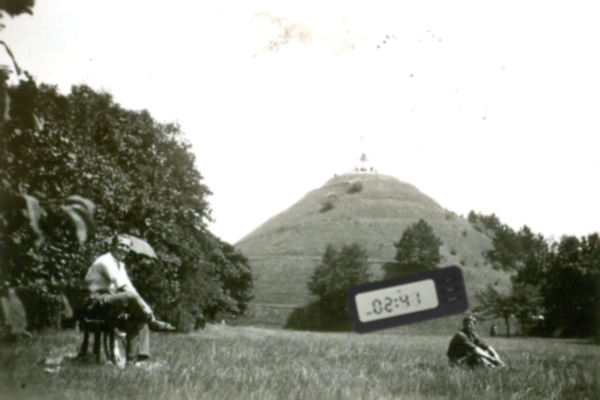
2:41
